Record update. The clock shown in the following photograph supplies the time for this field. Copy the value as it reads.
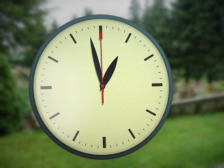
12:58:00
